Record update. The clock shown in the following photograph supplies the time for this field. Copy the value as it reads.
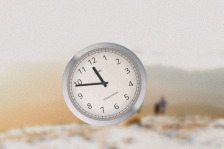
11:49
